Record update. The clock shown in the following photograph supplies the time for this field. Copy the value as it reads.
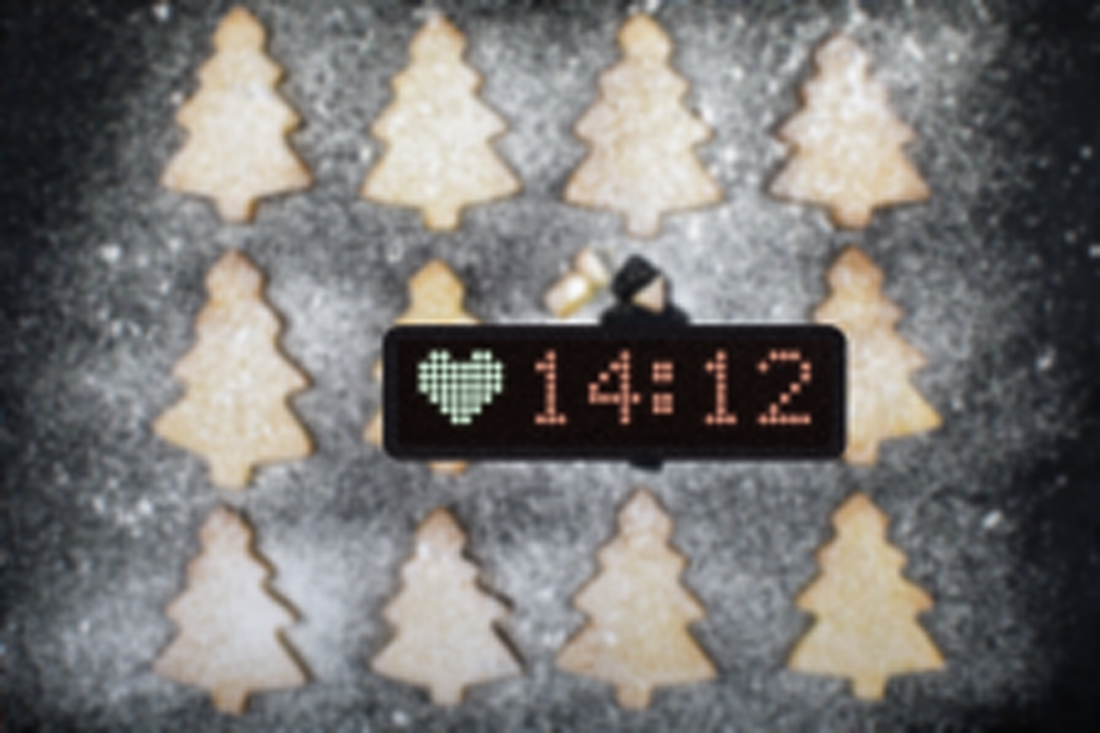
14:12
